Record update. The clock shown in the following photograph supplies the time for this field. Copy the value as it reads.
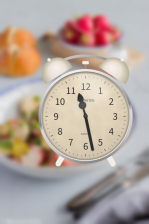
11:28
